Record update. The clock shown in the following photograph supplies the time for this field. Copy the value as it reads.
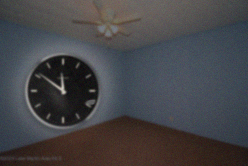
11:51
